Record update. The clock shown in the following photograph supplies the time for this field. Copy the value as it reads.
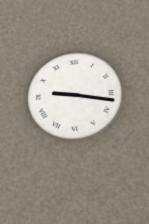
9:17
